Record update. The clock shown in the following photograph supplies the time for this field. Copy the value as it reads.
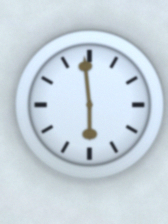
5:59
